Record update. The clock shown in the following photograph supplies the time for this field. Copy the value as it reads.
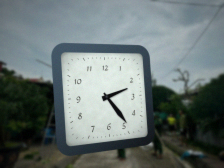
2:24
